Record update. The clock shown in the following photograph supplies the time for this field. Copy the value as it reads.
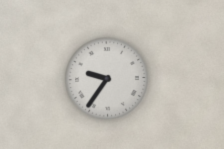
9:36
